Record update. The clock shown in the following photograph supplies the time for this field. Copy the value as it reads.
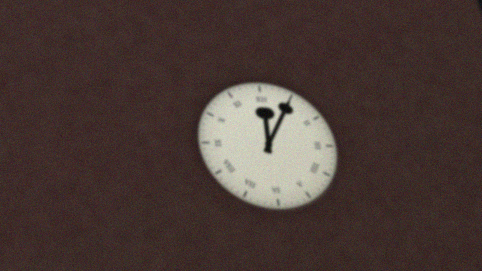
12:05
